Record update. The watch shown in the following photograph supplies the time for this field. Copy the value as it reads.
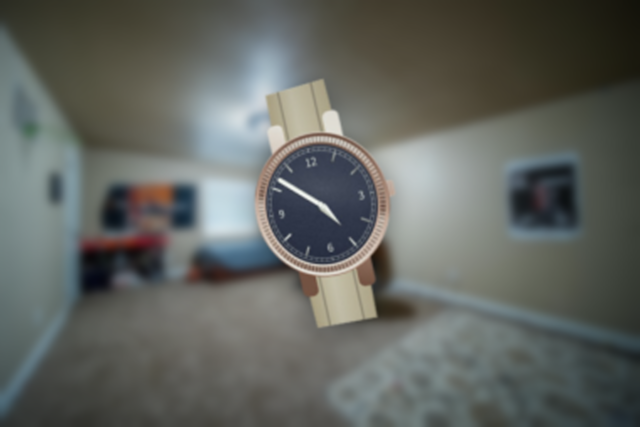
4:52
